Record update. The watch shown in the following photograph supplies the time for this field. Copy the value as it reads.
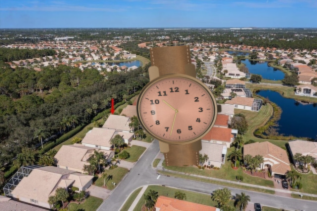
10:33
